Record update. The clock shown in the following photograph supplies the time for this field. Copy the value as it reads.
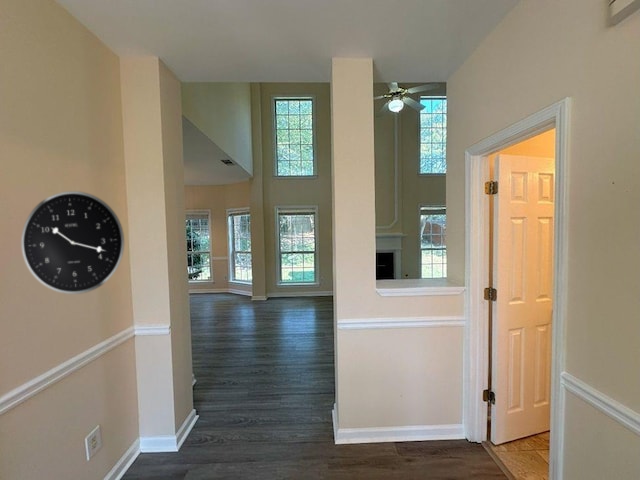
10:18
